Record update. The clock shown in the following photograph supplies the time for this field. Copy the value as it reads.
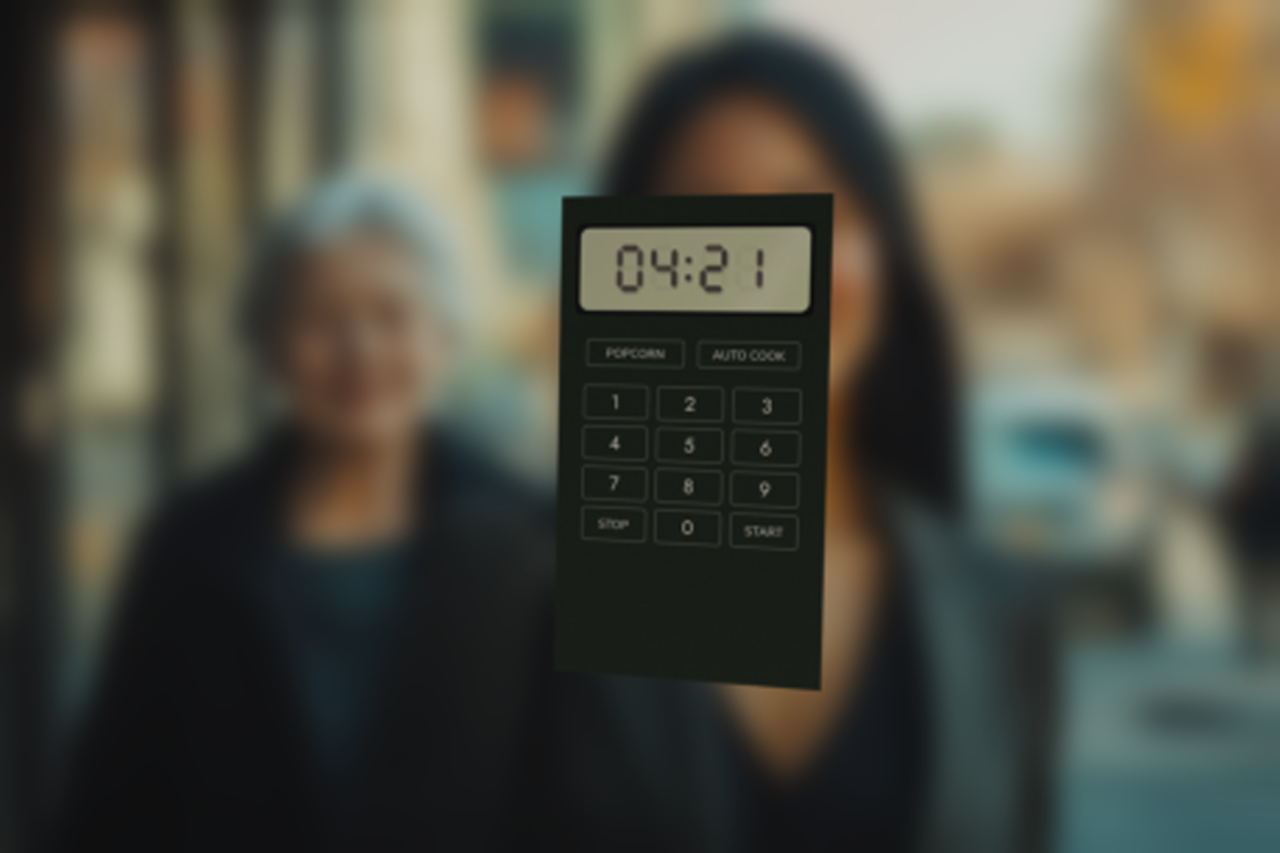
4:21
